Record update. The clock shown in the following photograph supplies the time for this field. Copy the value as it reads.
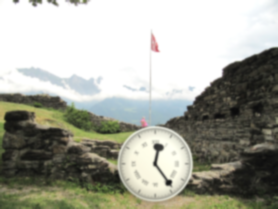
12:24
